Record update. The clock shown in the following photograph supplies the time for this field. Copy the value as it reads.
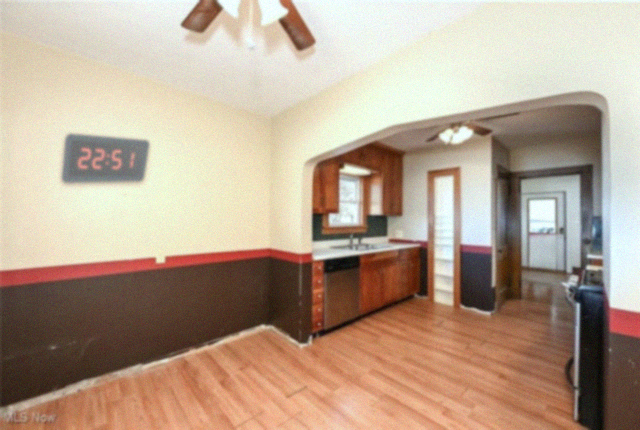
22:51
